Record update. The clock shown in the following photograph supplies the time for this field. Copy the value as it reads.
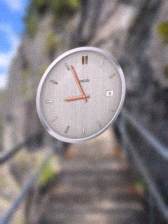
8:56
